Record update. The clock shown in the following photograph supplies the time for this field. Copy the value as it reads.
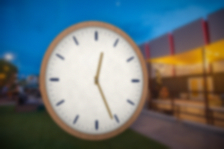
12:26
